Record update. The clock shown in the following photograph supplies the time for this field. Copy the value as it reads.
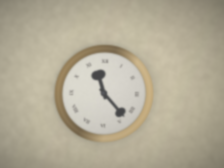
11:23
